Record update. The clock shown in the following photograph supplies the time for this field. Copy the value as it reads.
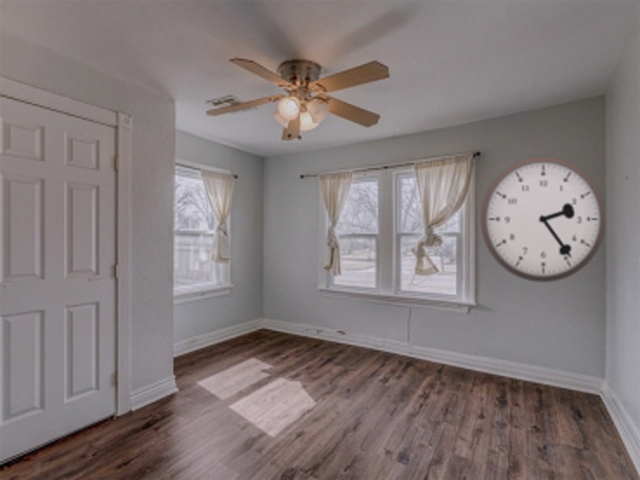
2:24
